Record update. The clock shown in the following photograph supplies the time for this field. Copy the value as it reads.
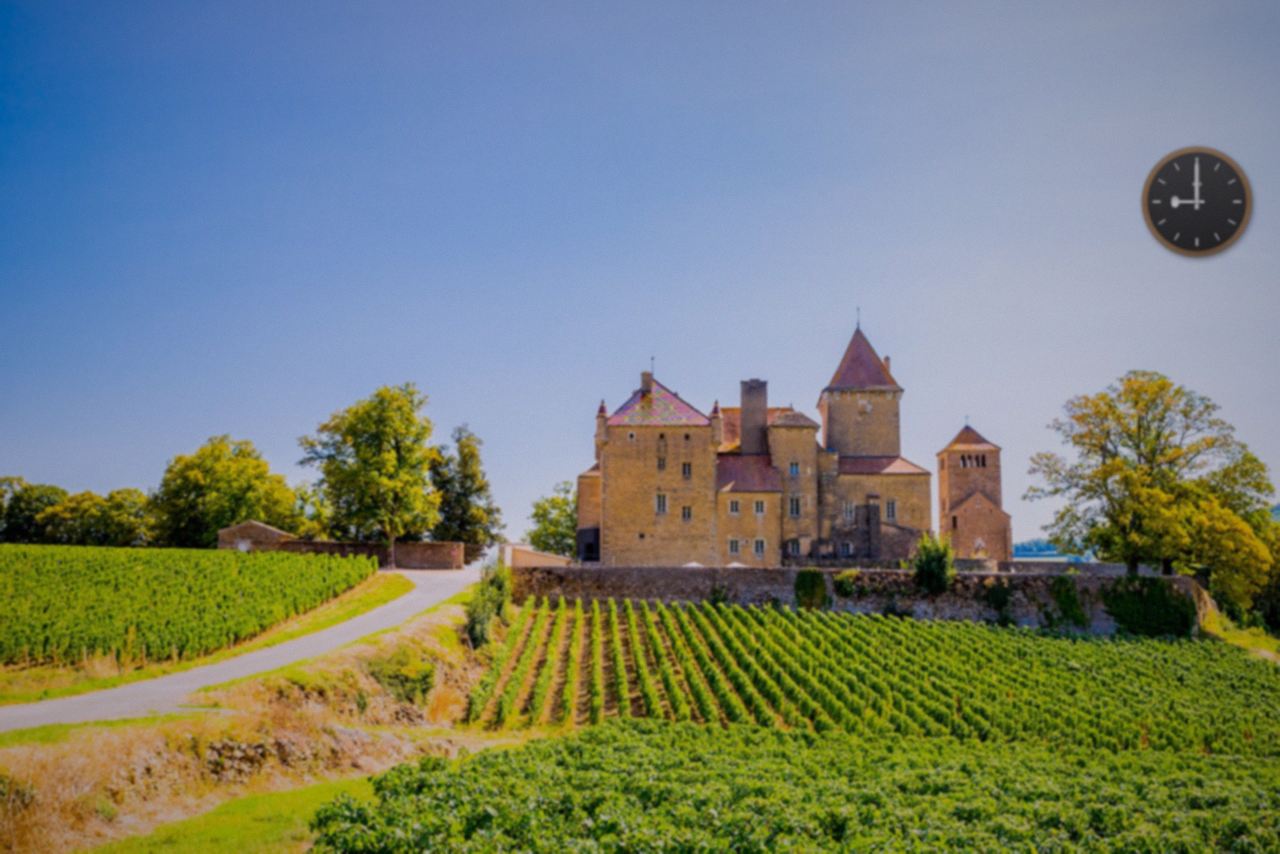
9:00
